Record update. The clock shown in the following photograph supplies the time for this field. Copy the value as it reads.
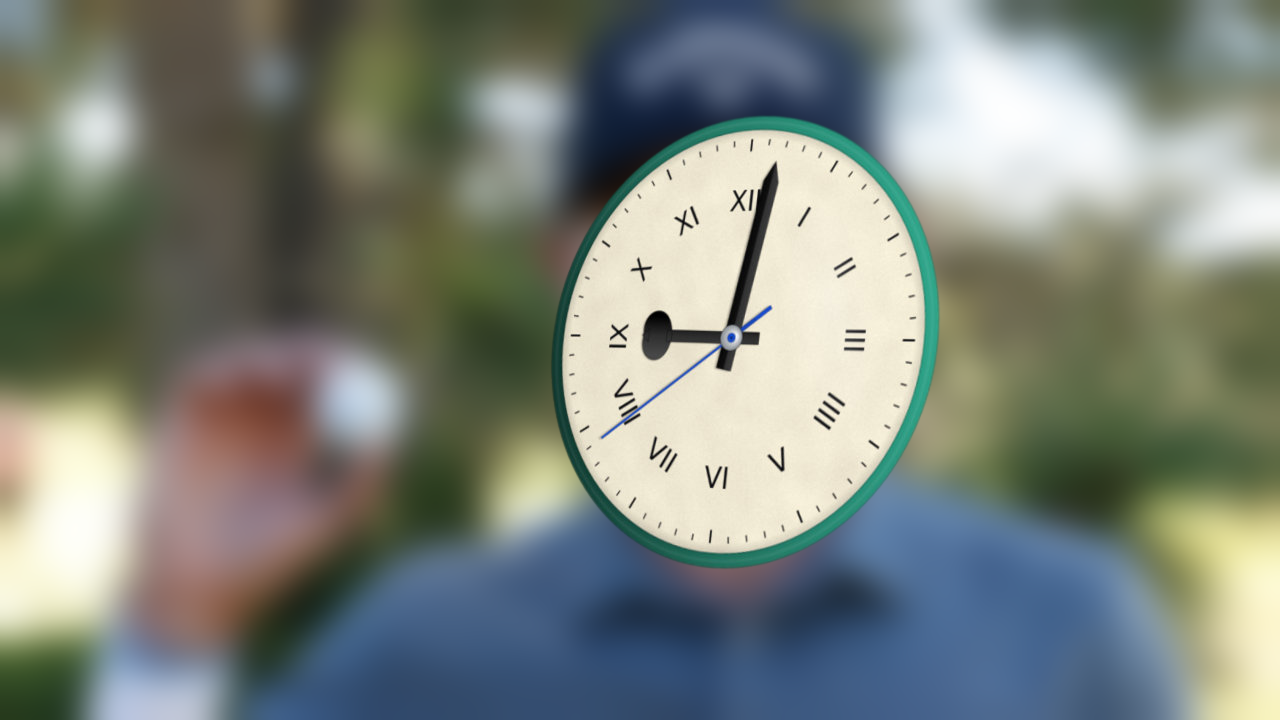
9:01:39
